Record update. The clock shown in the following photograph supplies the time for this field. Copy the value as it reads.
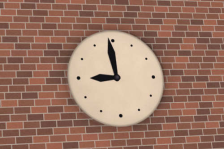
8:59
